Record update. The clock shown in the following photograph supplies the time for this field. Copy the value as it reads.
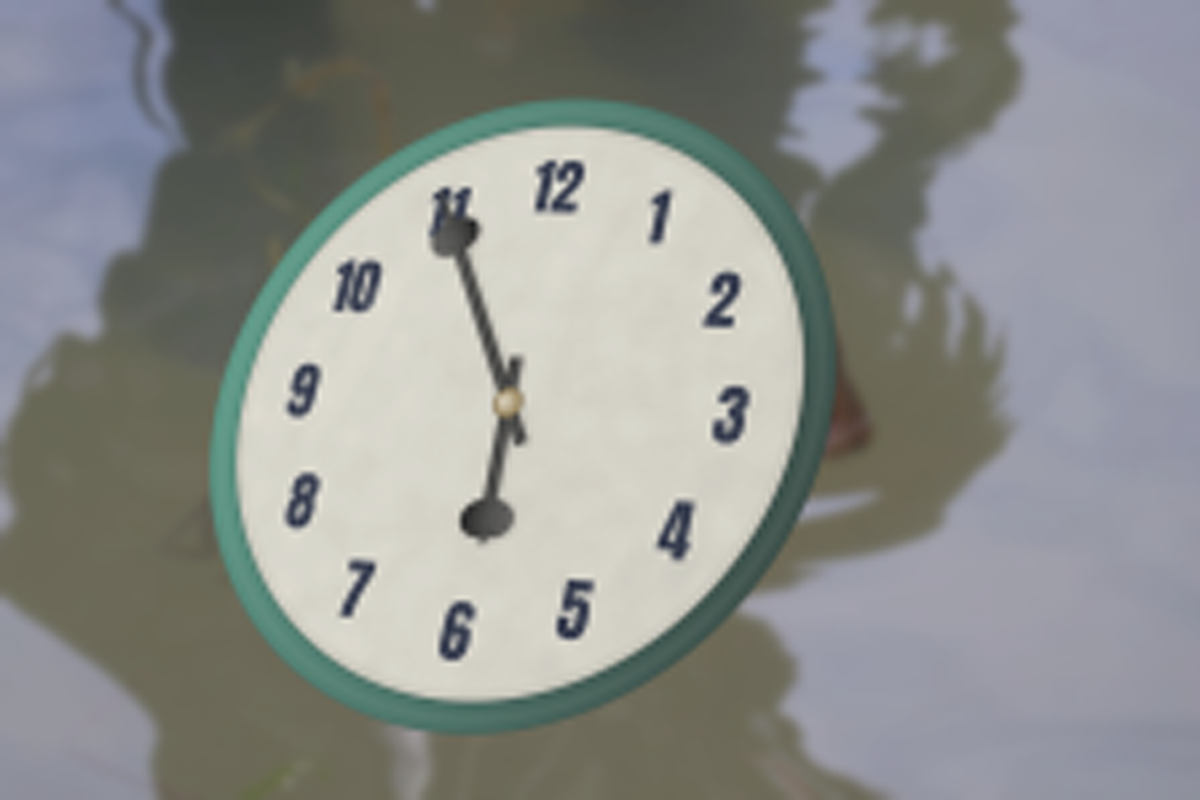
5:55
